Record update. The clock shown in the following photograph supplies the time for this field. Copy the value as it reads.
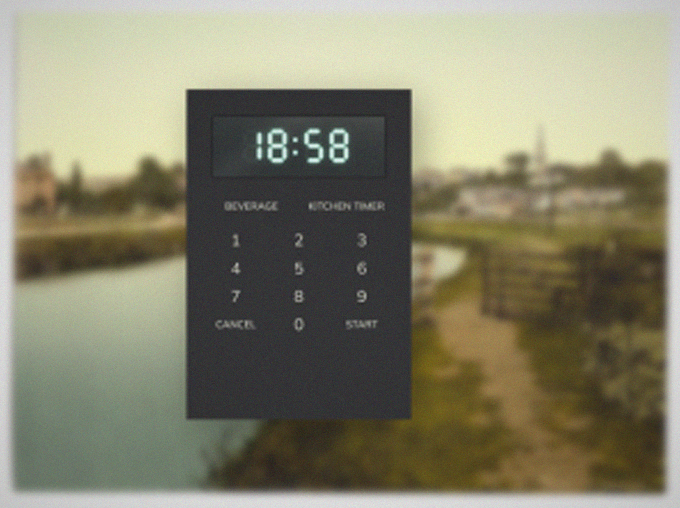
18:58
